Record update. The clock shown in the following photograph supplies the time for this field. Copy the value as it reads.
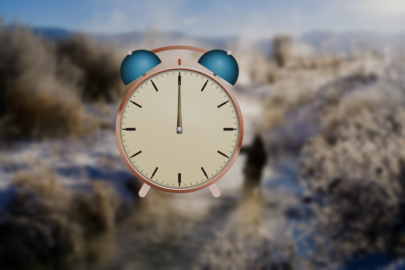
12:00
